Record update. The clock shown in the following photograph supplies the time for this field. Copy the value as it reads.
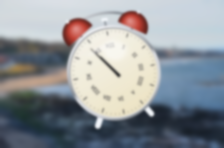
10:54
